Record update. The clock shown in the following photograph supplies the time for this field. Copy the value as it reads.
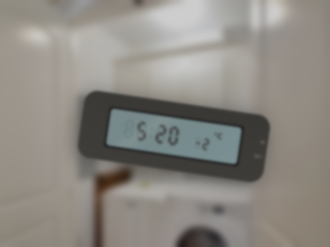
5:20
